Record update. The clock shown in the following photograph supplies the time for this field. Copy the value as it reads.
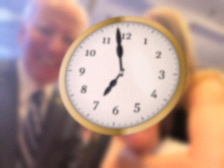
6:58
